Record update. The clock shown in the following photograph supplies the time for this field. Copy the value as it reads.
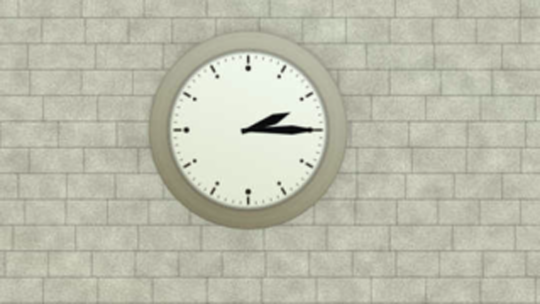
2:15
